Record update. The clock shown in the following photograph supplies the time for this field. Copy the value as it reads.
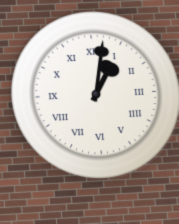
1:02
